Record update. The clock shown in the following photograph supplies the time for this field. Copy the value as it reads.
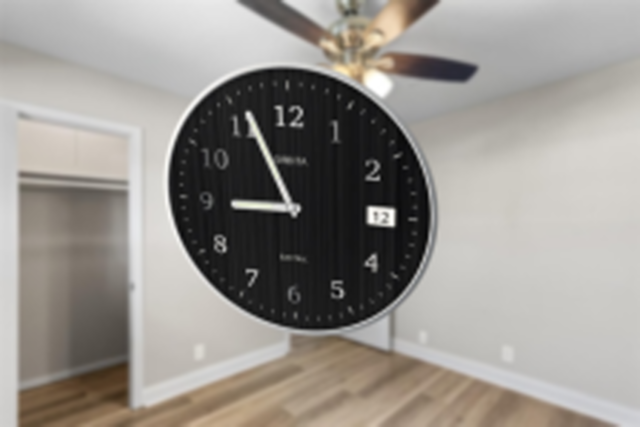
8:56
